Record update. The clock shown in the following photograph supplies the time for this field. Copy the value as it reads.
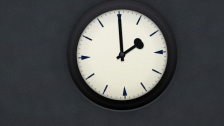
2:00
